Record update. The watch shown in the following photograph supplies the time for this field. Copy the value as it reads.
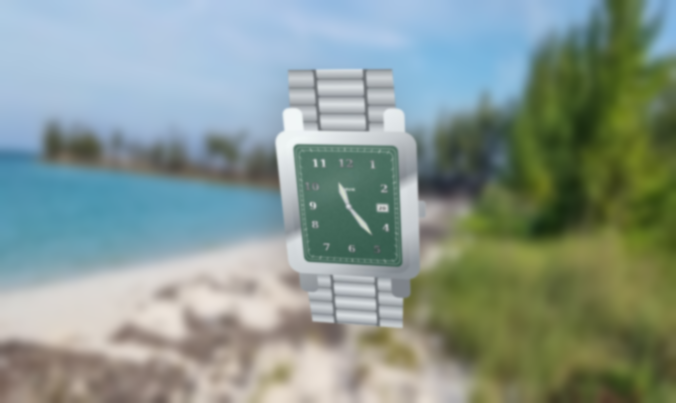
11:24
